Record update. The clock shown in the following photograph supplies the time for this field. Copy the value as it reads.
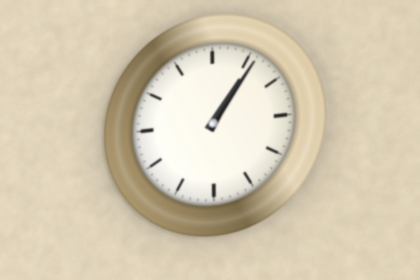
1:06
